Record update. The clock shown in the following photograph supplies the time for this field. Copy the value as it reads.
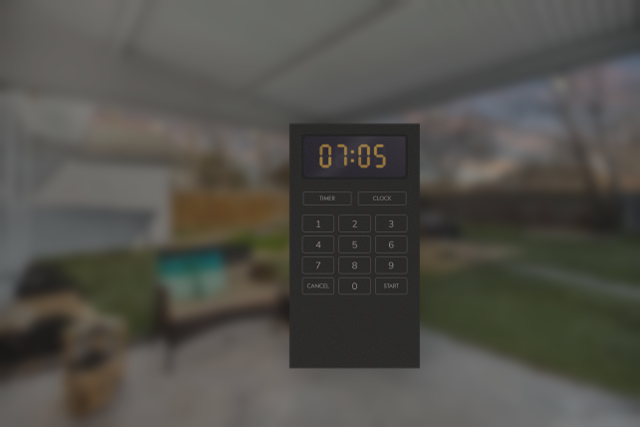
7:05
